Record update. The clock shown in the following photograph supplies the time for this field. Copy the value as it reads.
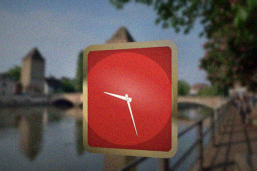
9:27
